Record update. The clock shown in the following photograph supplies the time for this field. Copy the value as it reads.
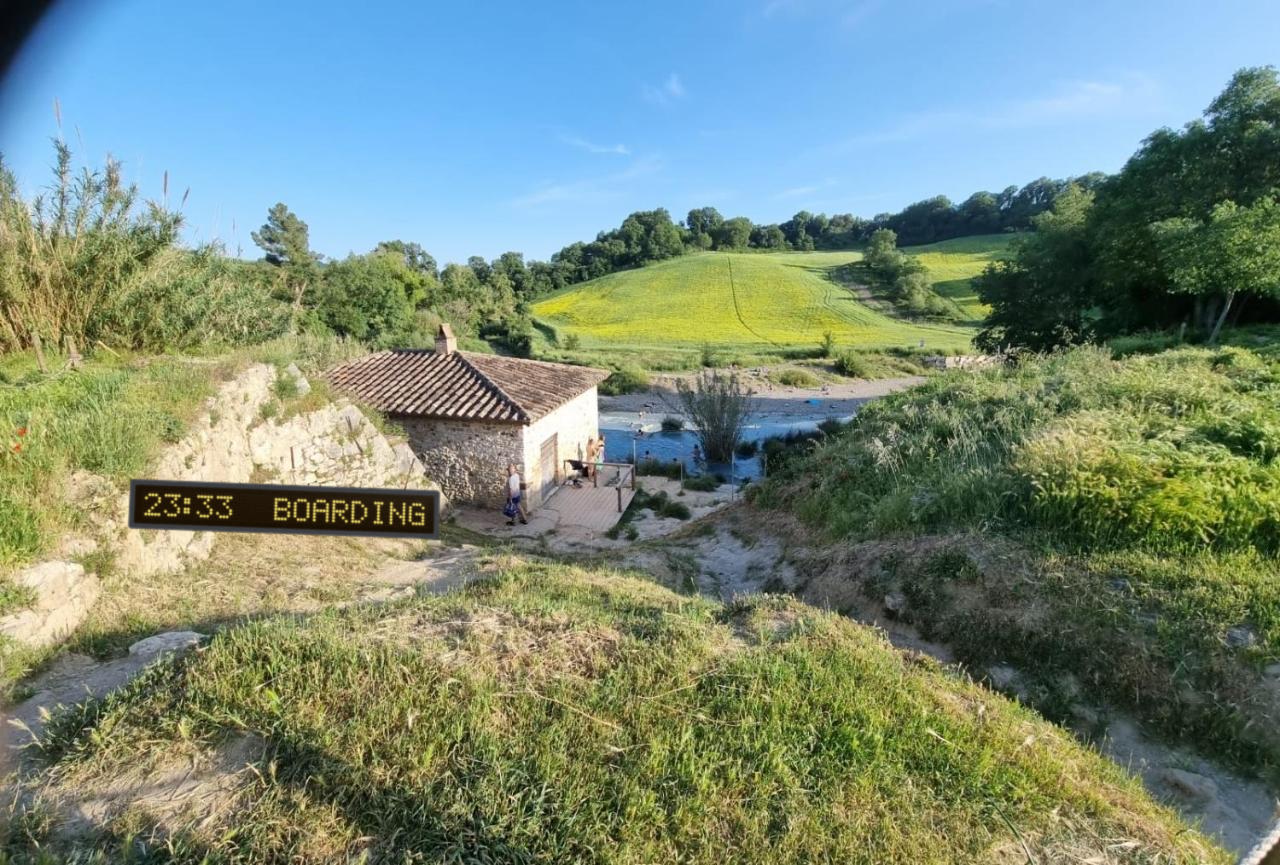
23:33
